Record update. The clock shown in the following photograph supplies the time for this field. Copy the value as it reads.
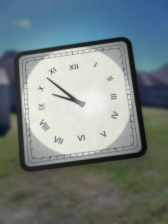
9:53
